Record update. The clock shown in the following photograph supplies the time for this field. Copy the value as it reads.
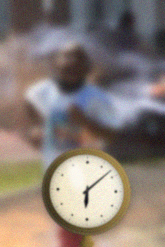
6:08
